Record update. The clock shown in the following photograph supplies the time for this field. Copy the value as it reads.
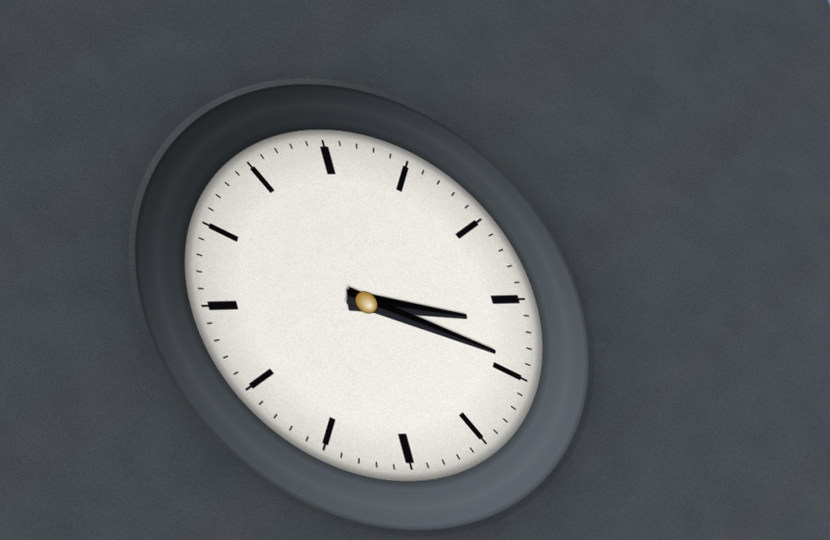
3:19
